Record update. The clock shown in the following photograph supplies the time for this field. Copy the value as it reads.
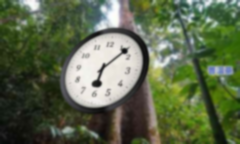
6:07
